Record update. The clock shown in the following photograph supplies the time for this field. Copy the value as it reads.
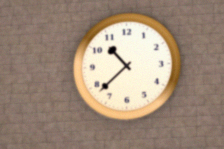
10:38
